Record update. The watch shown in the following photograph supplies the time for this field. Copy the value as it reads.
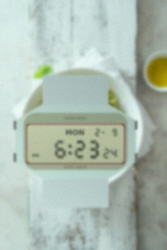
6:23
